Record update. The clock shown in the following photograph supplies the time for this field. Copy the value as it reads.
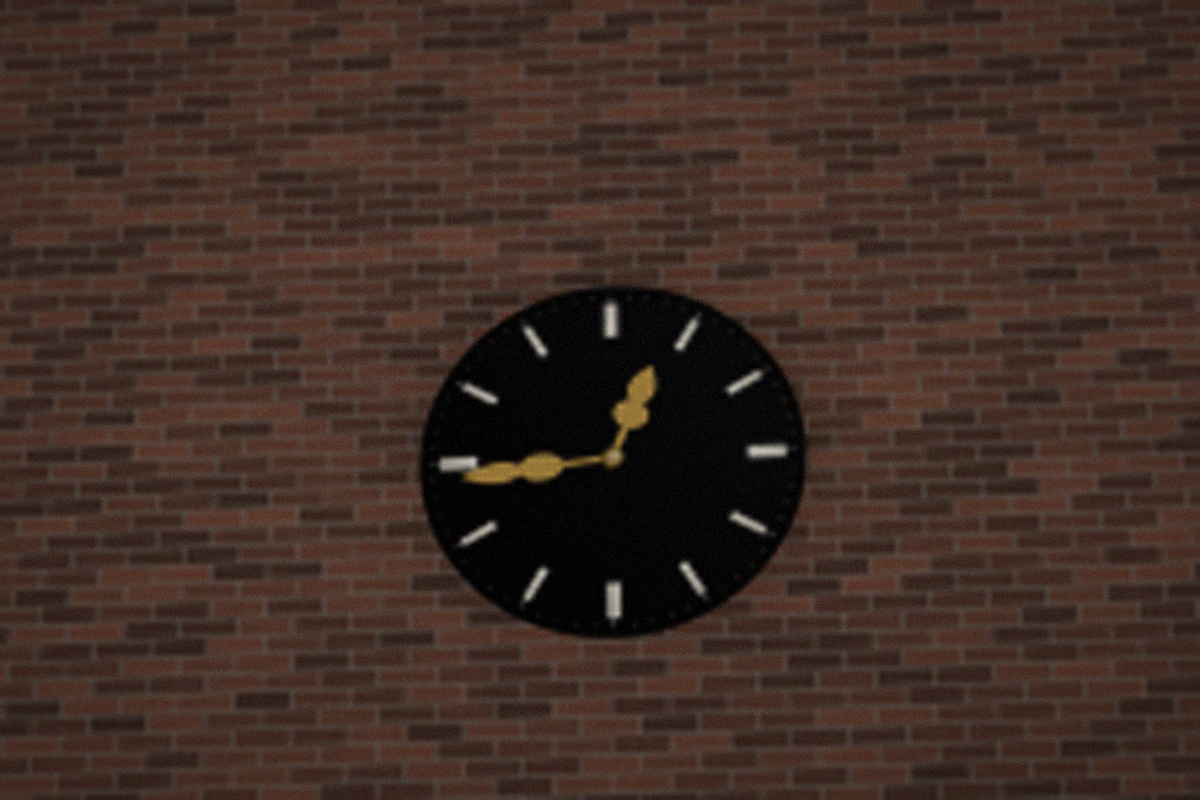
12:44
